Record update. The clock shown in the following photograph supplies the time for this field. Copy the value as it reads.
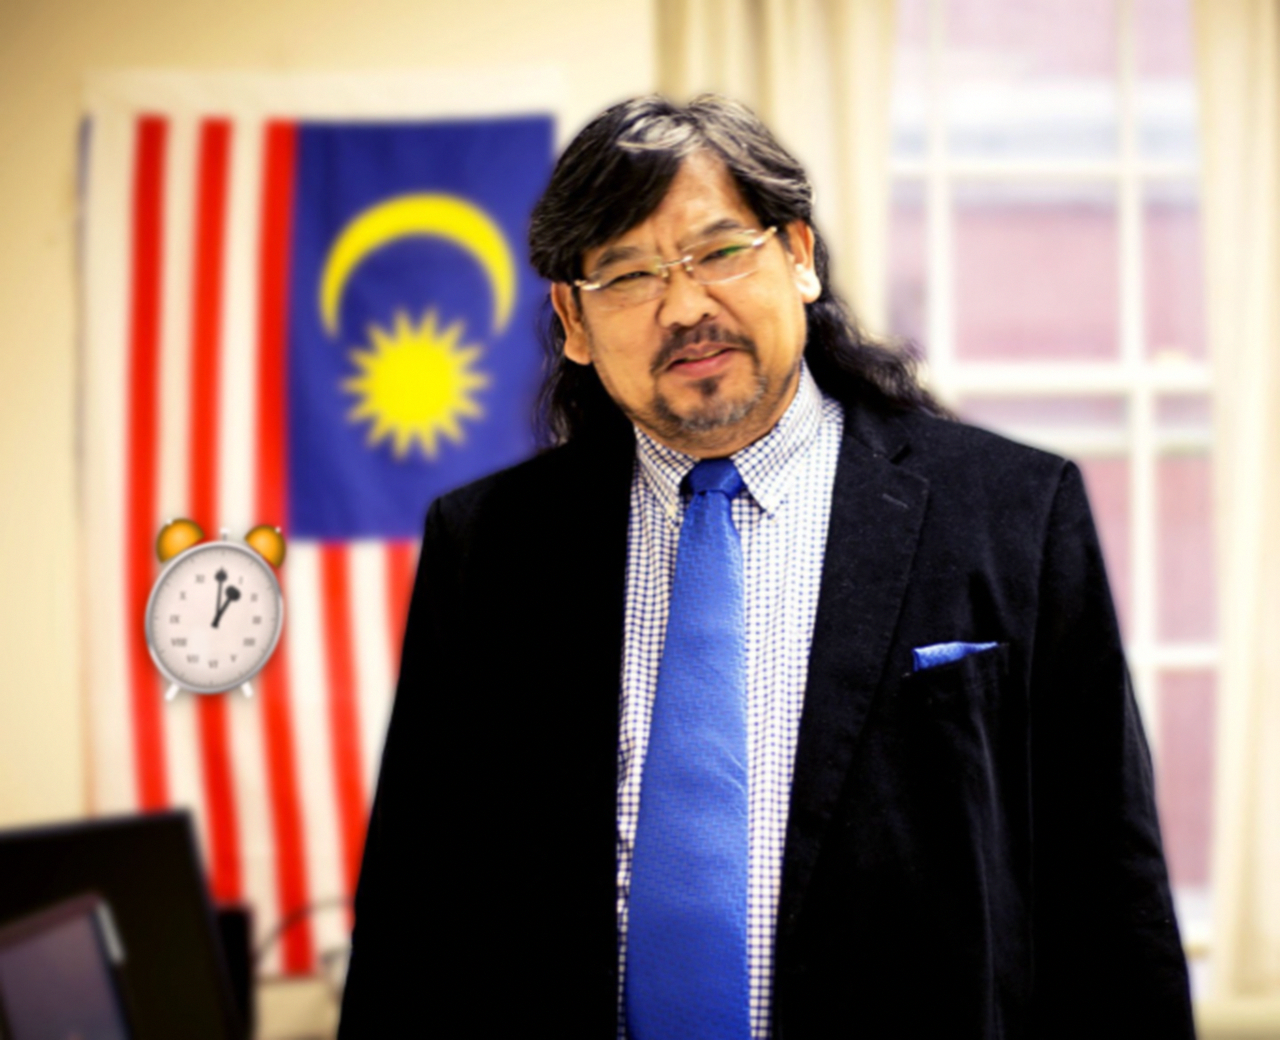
1:00
